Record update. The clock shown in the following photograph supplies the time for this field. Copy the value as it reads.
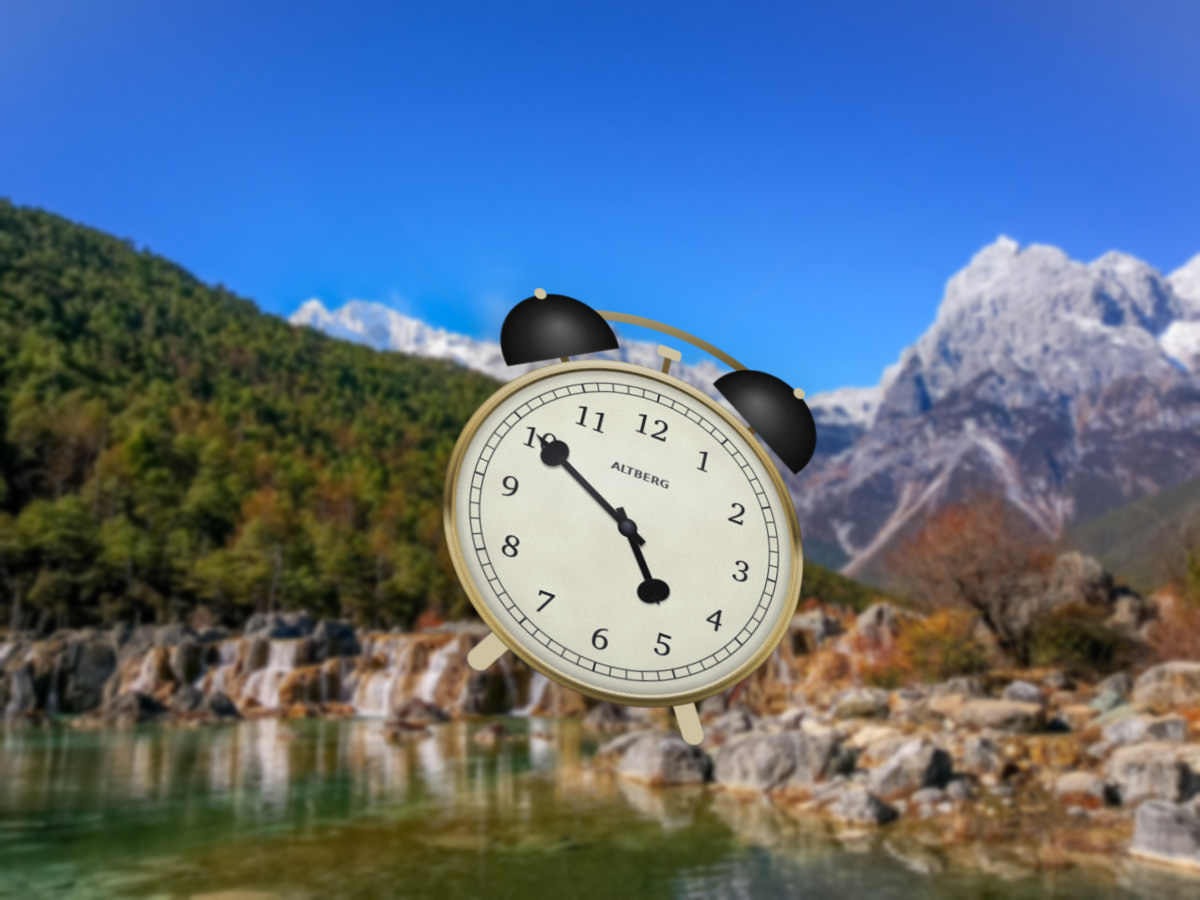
4:50
